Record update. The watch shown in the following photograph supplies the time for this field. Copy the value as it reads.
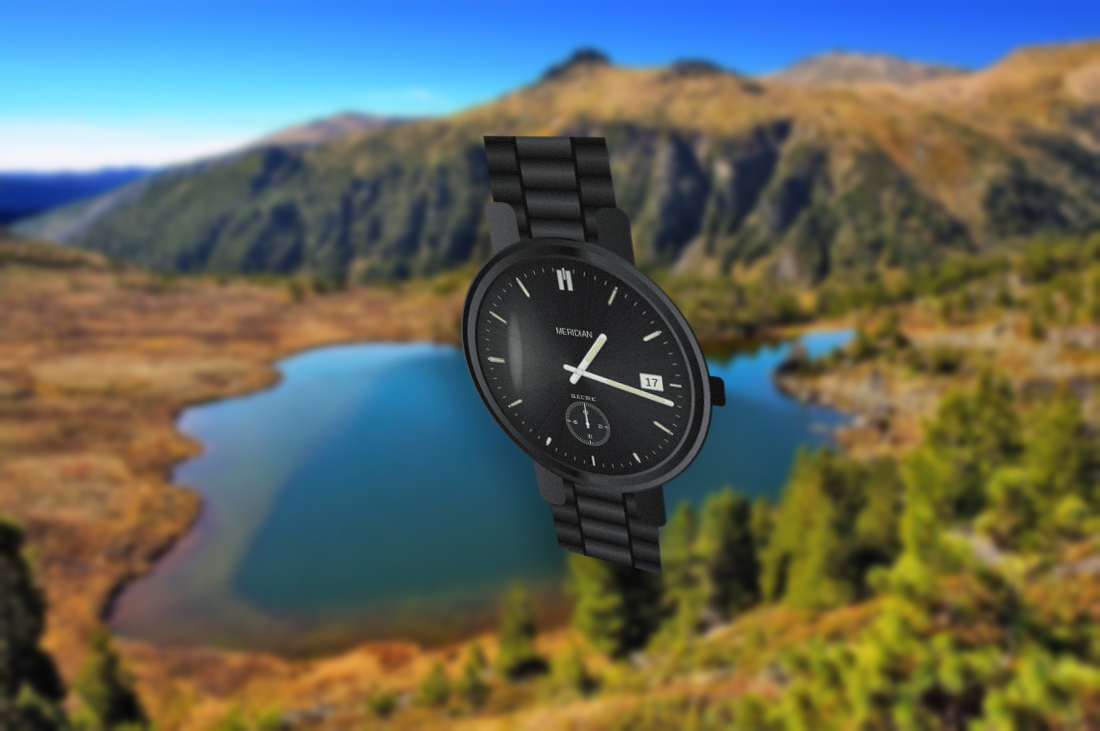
1:17
